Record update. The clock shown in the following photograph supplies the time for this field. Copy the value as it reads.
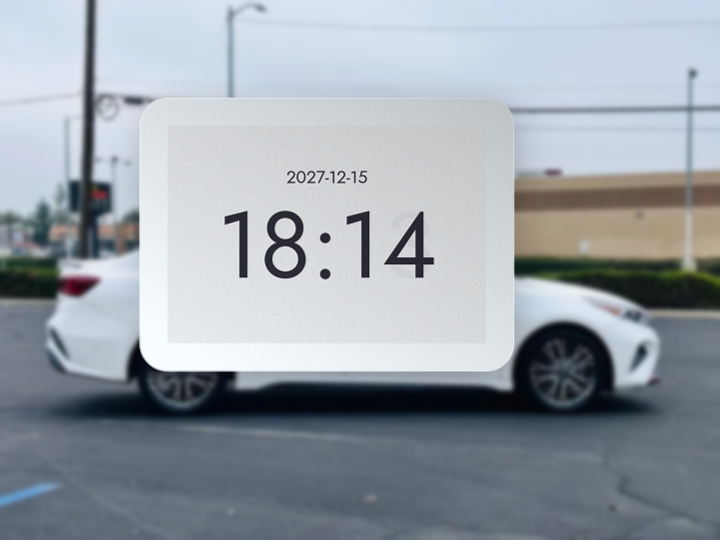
18:14
